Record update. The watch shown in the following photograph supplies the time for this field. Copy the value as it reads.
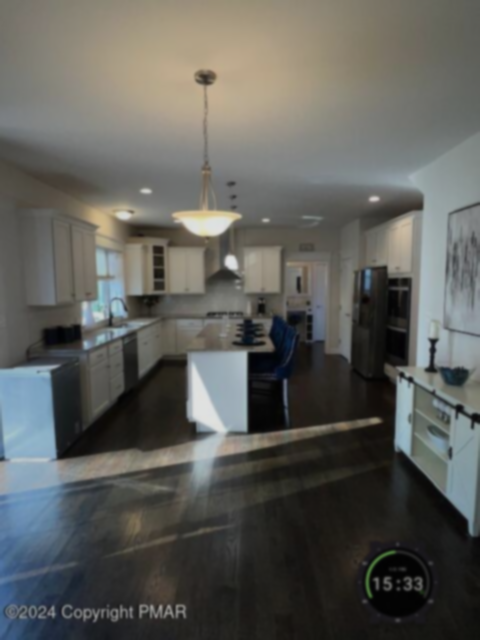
15:33
